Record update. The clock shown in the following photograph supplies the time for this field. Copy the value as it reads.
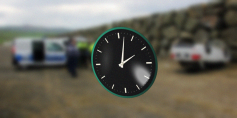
2:02
